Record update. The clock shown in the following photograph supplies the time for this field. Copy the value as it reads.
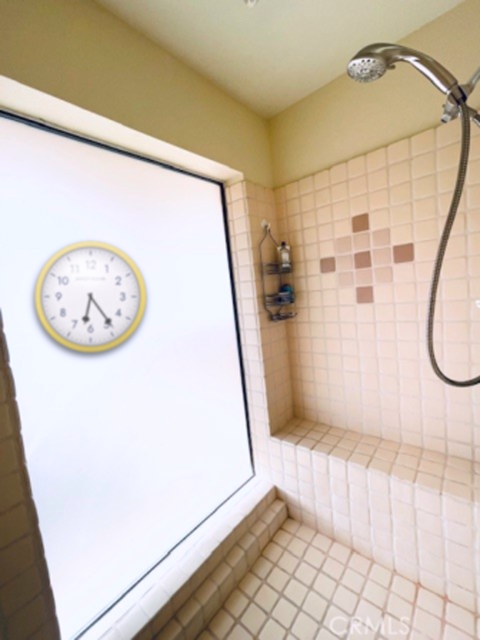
6:24
